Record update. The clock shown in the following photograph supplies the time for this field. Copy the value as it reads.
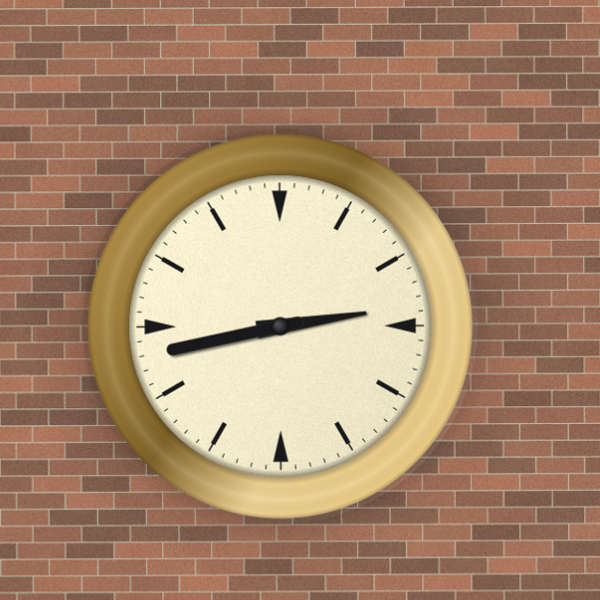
2:43
